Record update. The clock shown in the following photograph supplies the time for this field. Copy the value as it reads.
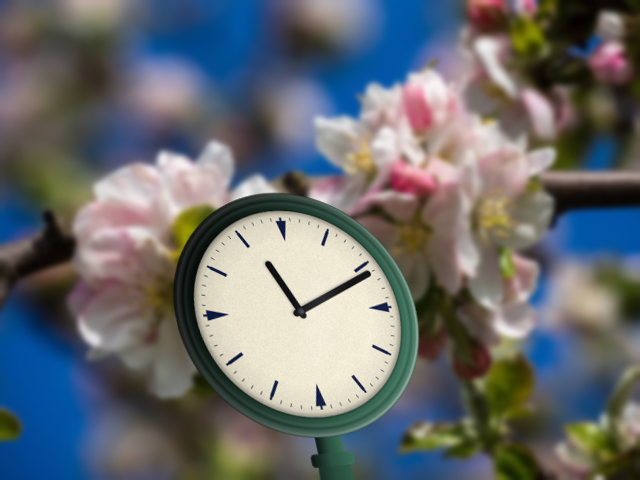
11:11
